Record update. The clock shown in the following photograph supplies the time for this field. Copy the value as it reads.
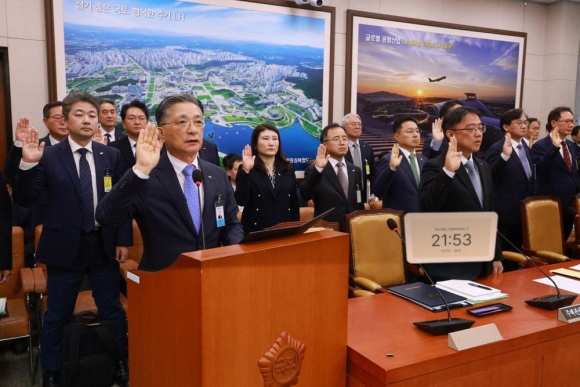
21:53
